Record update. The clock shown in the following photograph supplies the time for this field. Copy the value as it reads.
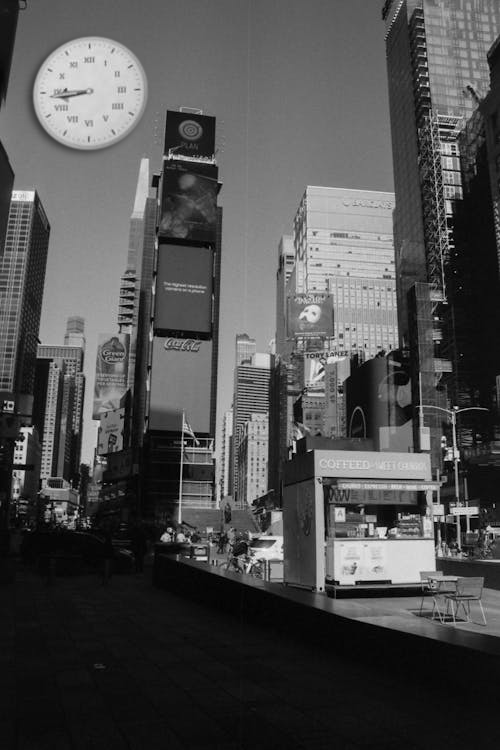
8:44
